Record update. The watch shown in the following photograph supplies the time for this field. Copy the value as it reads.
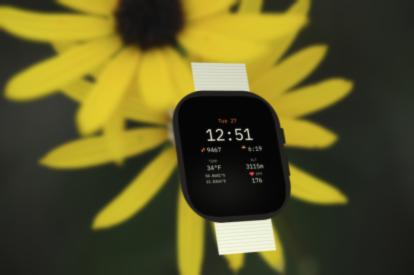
12:51
